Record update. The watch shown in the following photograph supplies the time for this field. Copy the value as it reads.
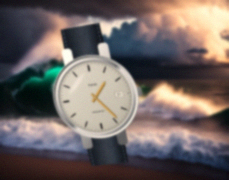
1:24
